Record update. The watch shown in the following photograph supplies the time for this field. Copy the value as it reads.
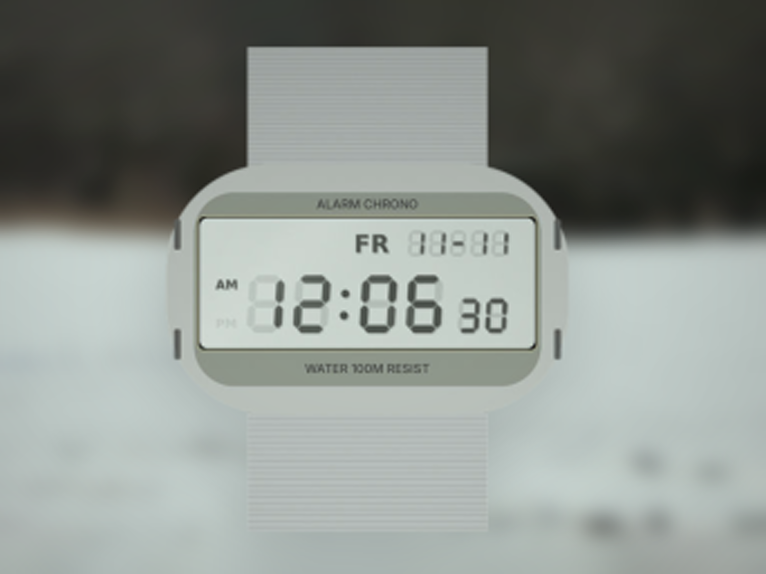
12:06:30
